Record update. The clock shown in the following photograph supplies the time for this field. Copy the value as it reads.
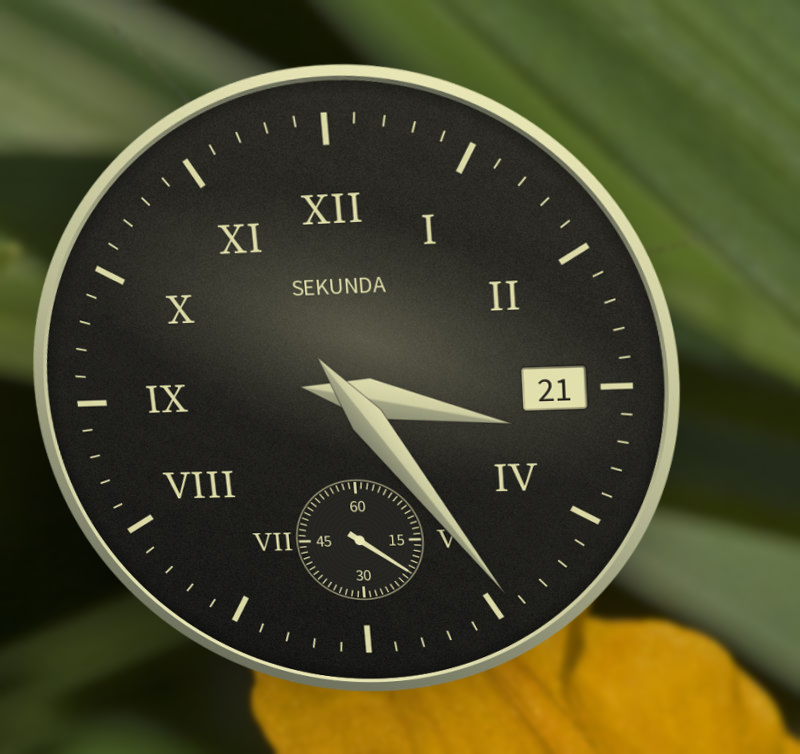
3:24:21
